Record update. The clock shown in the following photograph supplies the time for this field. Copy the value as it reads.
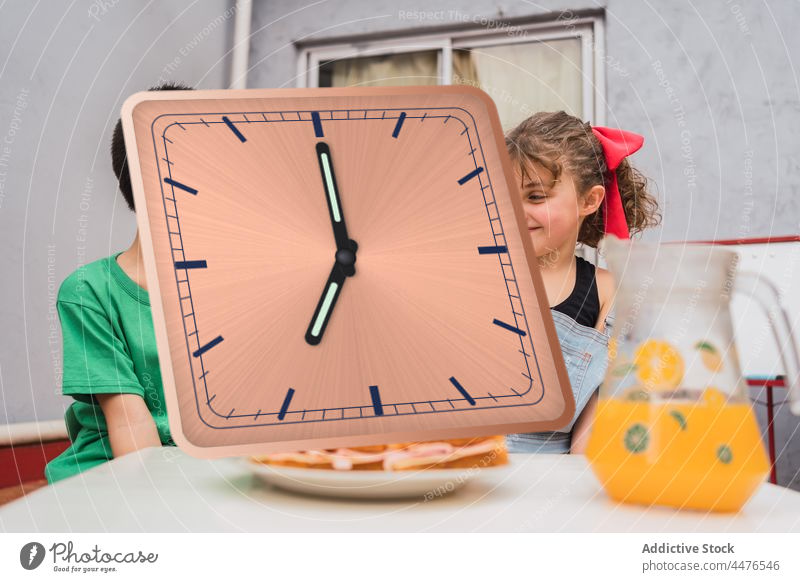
7:00
